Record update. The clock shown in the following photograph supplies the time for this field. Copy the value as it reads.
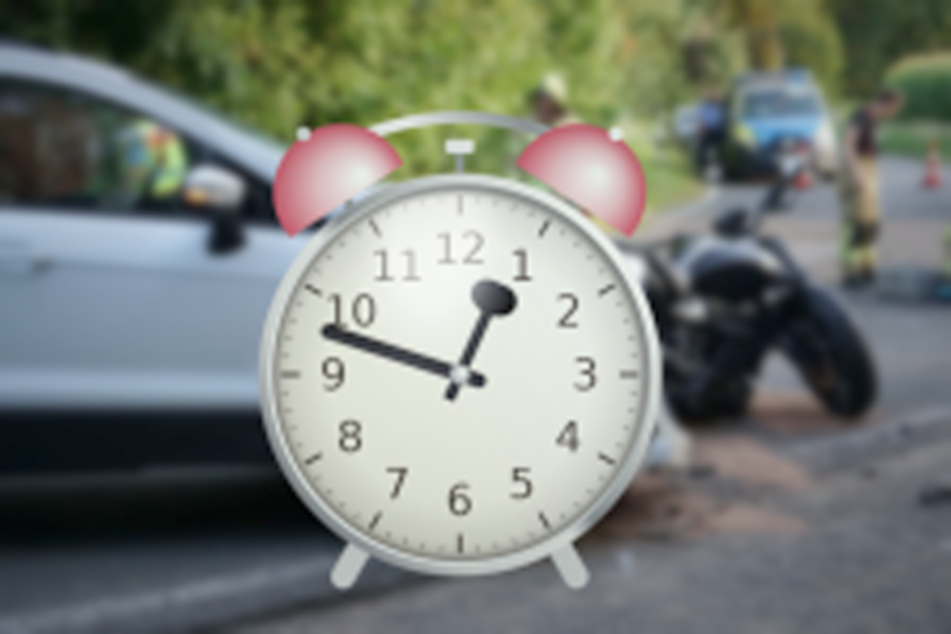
12:48
